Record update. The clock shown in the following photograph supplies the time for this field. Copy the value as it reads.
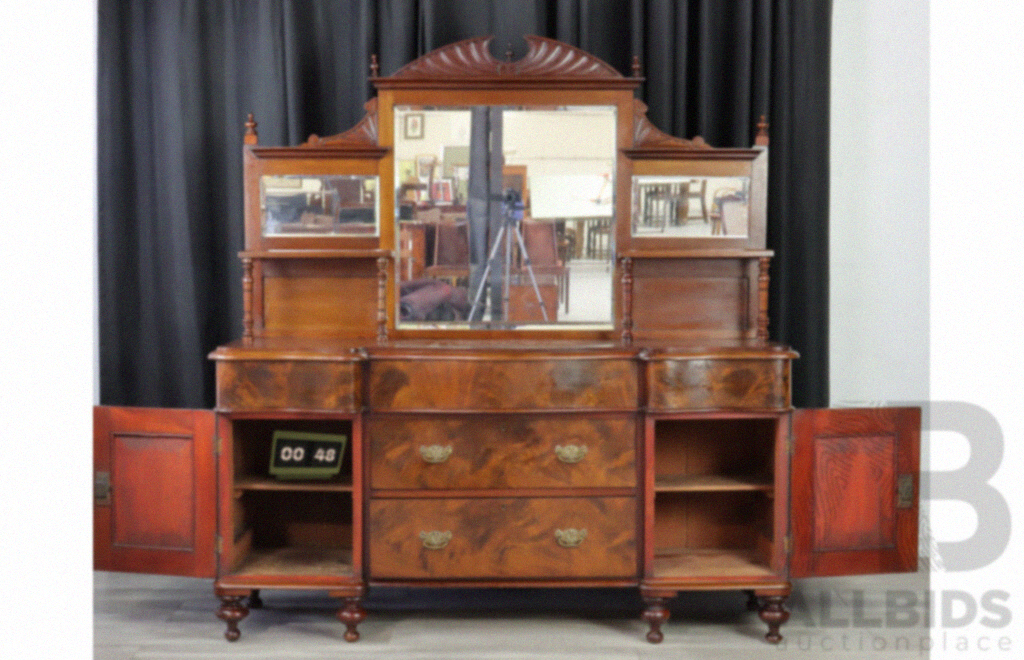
0:48
